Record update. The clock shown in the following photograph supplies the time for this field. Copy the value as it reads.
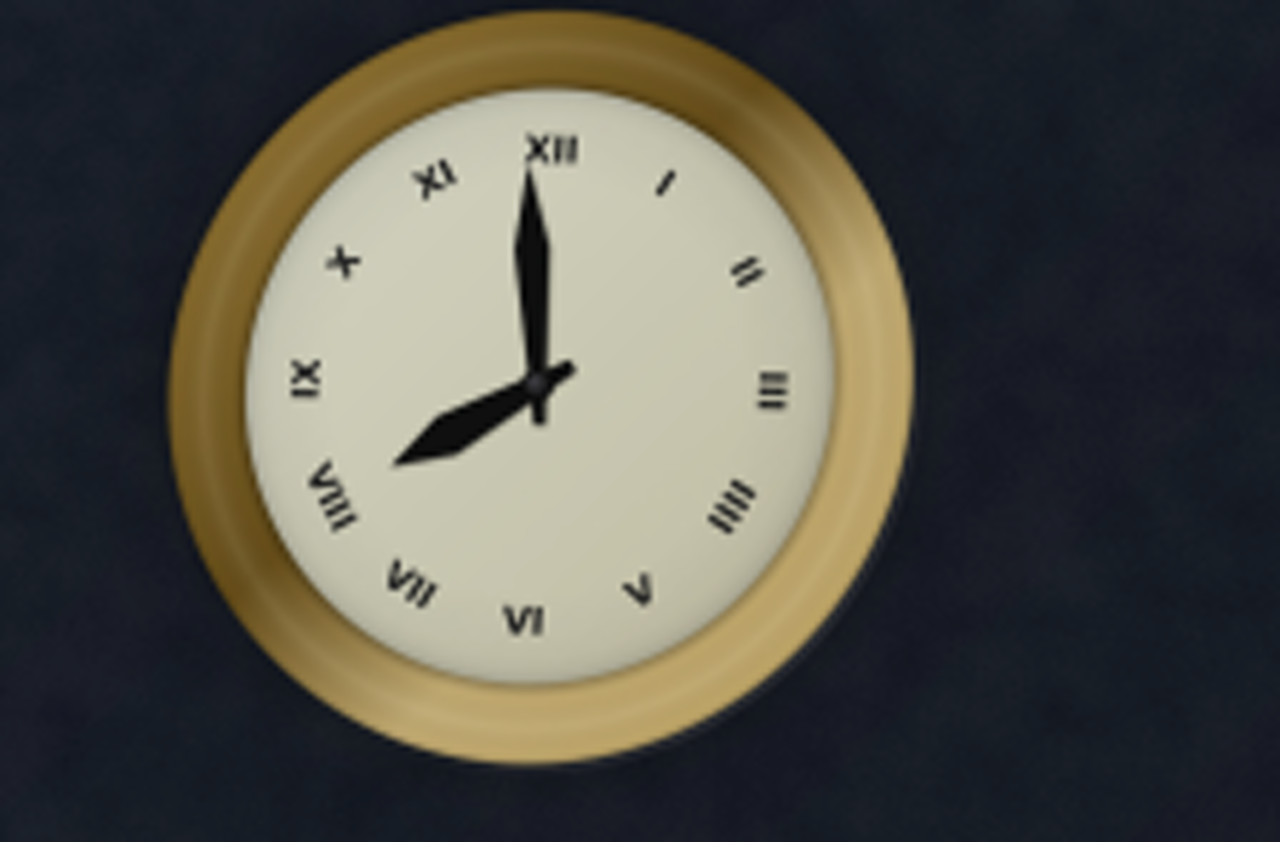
7:59
